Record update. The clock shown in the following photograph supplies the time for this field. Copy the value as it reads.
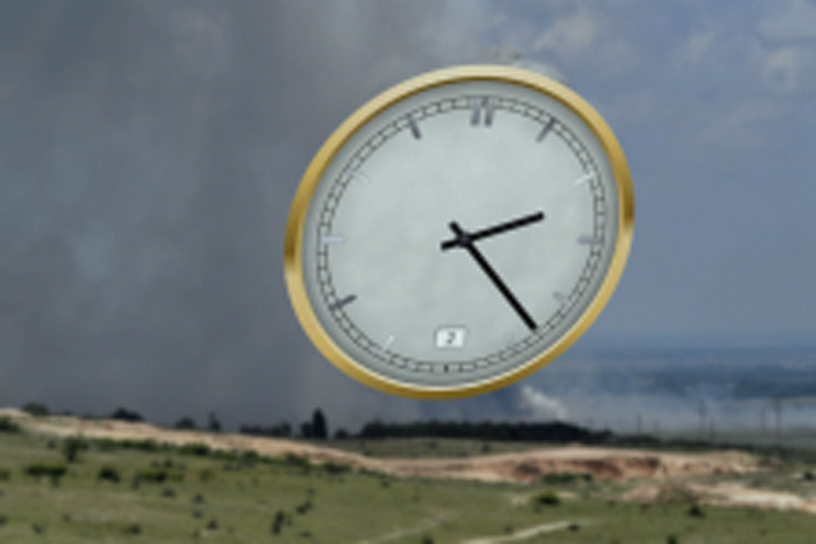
2:23
